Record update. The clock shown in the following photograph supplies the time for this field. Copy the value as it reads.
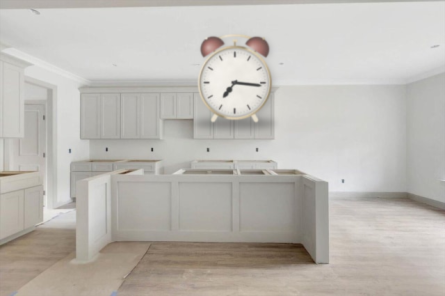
7:16
